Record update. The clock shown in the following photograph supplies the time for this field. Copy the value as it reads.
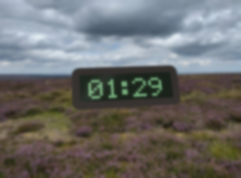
1:29
